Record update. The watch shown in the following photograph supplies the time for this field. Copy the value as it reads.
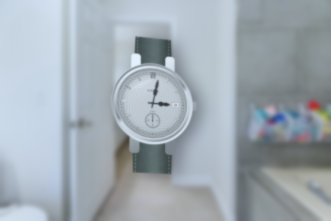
3:02
